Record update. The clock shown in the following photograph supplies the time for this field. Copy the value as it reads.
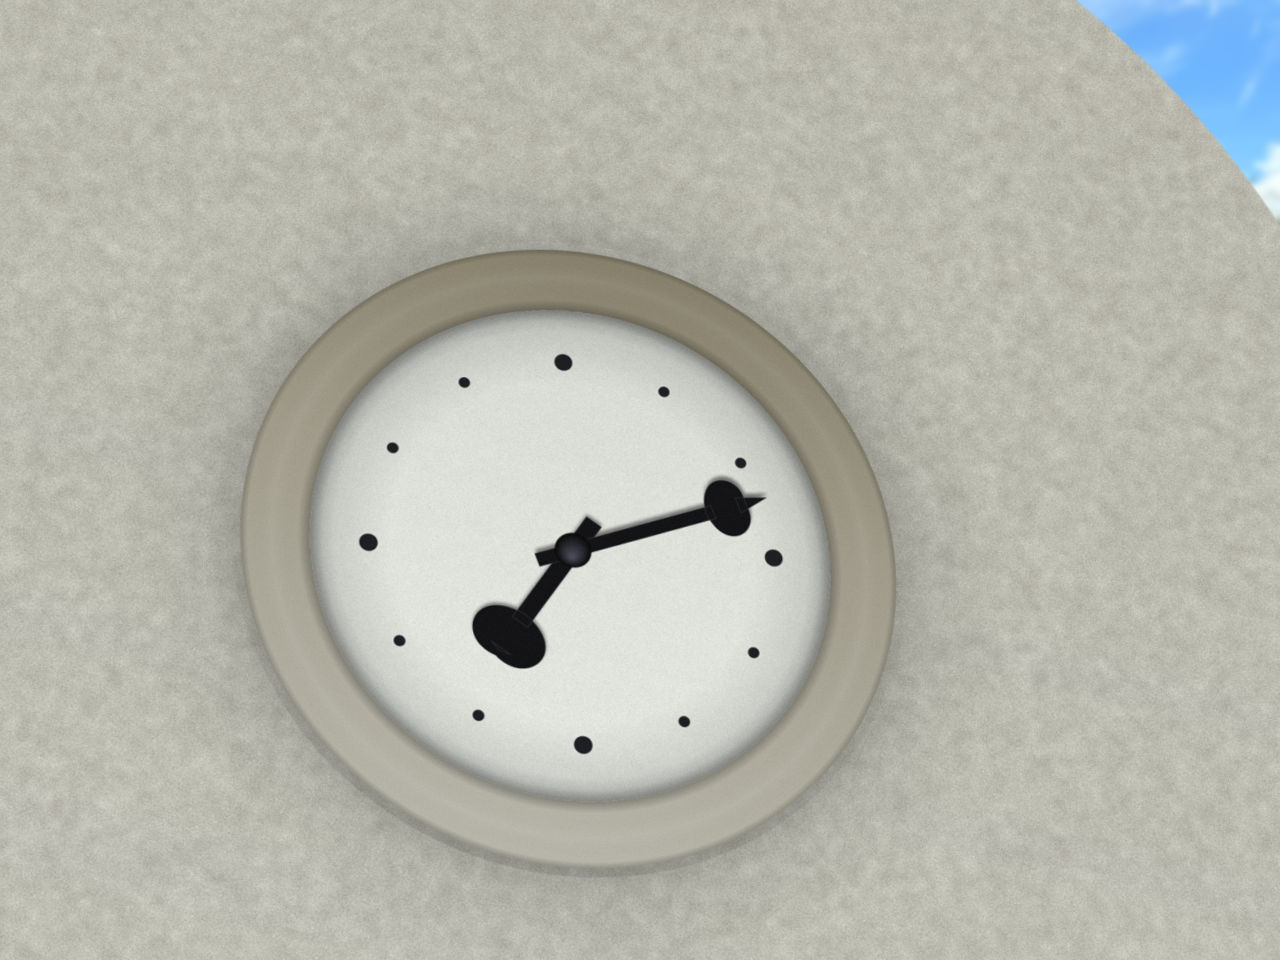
7:12
